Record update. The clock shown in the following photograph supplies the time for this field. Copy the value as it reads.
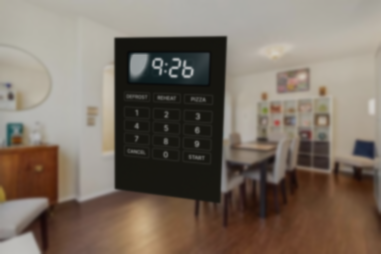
9:26
